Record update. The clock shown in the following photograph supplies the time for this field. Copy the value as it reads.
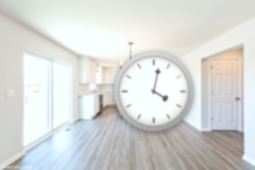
4:02
